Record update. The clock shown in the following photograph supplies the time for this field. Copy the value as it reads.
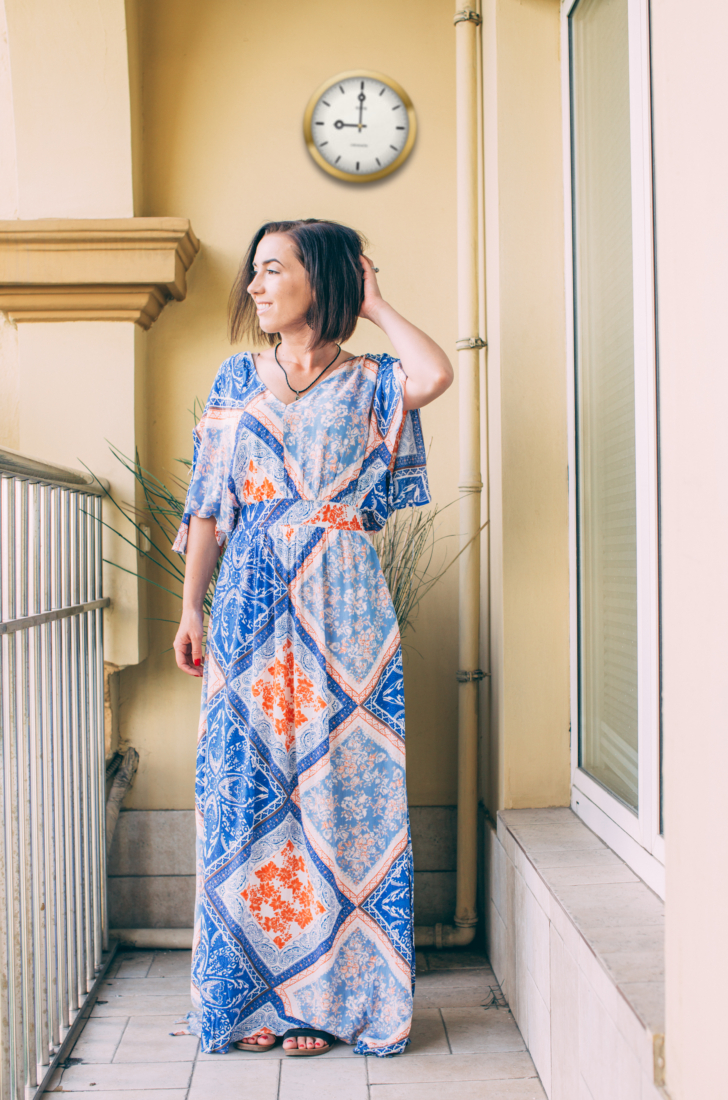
9:00
